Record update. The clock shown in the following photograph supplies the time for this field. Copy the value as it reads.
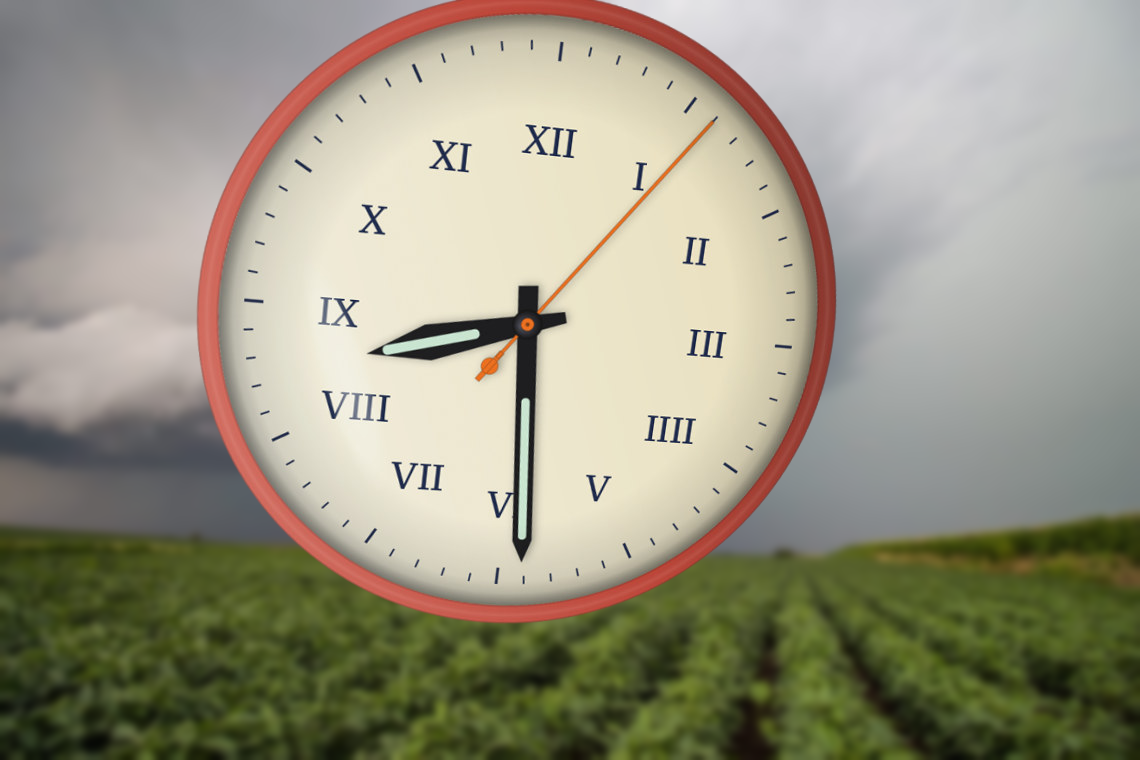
8:29:06
